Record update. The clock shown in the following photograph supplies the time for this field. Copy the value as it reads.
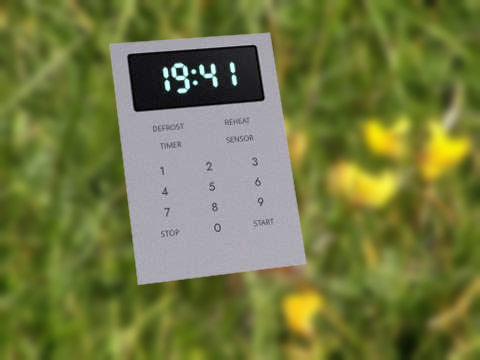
19:41
